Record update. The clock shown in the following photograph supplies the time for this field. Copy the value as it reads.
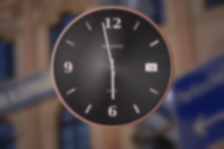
5:58
